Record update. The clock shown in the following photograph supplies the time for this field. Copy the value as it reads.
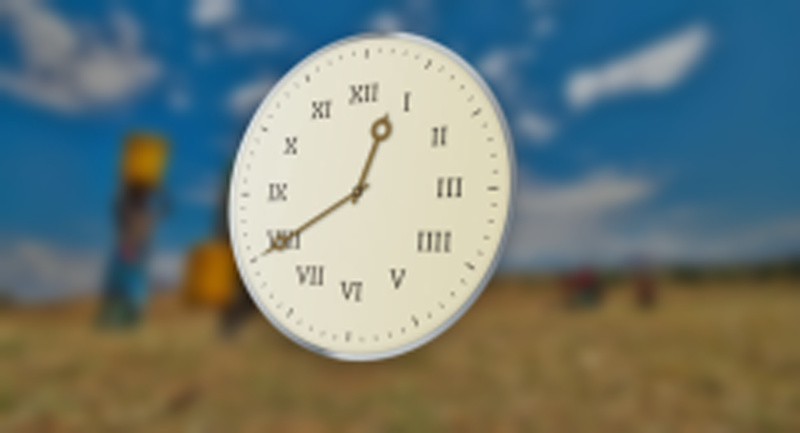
12:40
